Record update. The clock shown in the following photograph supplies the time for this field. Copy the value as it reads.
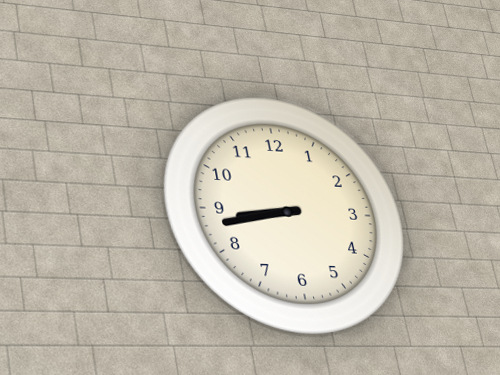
8:43
